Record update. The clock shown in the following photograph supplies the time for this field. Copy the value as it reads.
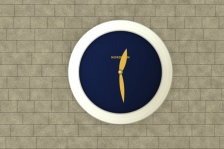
12:29
